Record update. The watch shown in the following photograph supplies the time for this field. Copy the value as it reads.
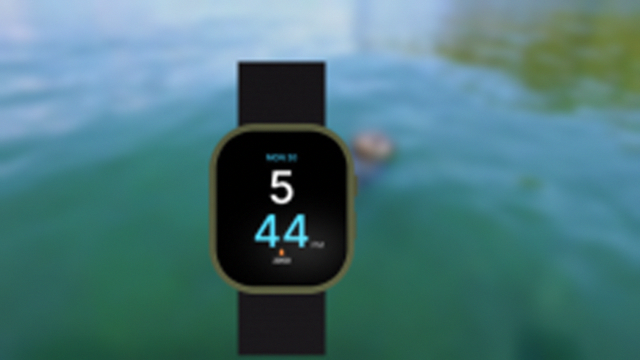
5:44
